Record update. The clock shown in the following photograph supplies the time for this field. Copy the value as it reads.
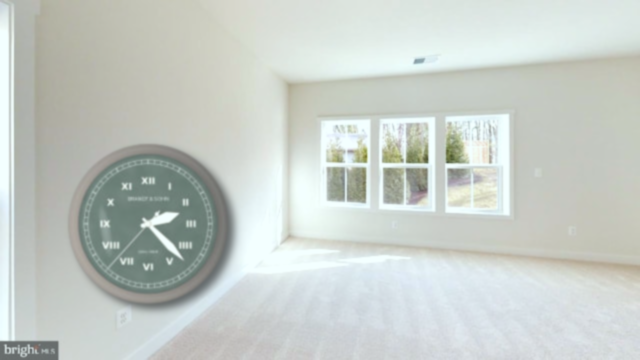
2:22:37
